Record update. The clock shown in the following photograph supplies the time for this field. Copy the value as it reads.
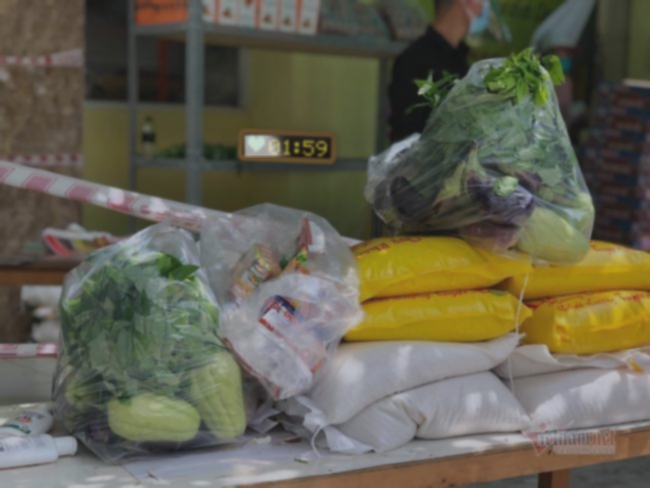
1:59
